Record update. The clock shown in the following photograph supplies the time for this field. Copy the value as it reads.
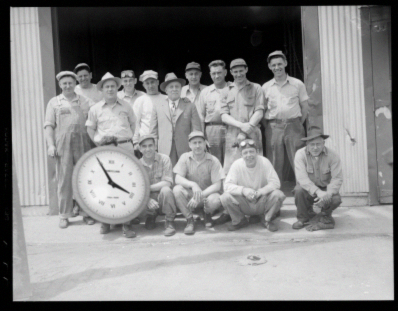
3:55
